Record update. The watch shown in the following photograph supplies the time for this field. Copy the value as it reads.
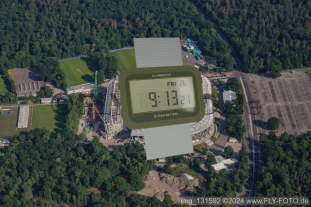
9:13:21
